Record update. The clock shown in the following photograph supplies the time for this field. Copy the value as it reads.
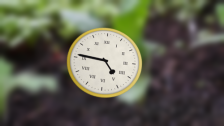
4:46
